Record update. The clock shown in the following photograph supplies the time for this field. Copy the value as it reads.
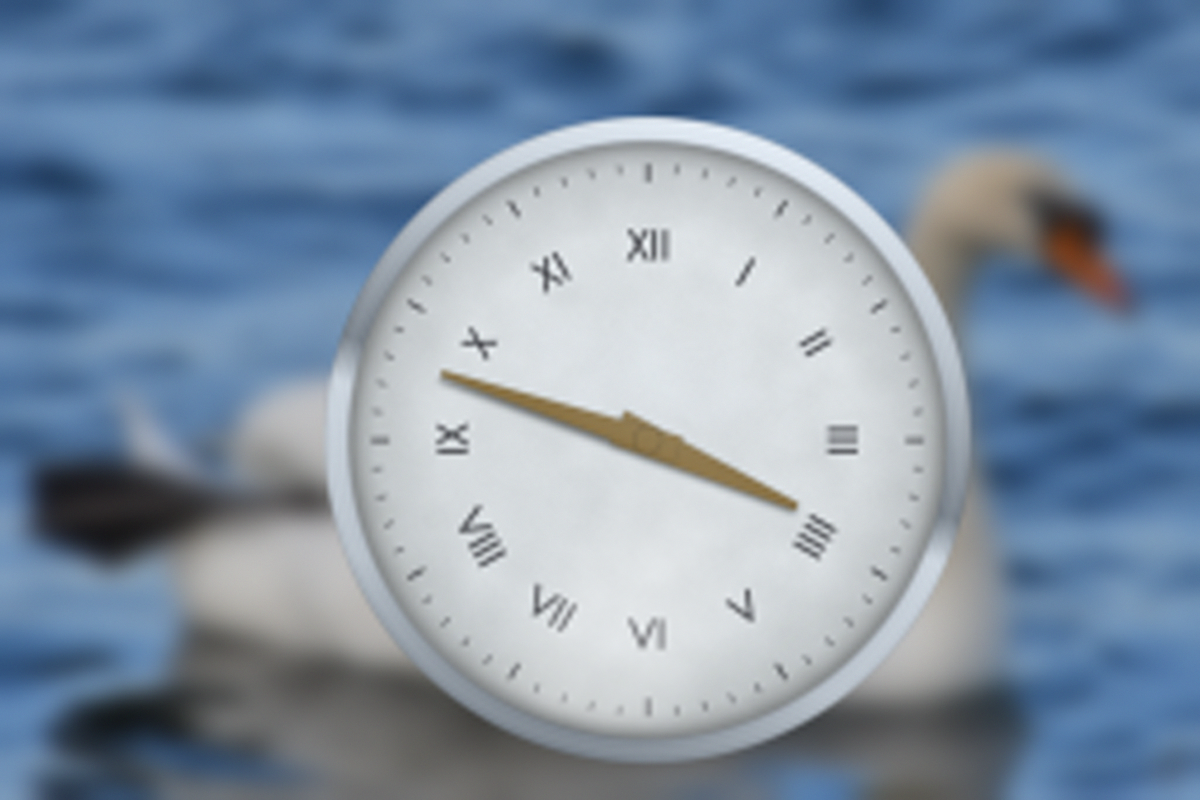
3:48
